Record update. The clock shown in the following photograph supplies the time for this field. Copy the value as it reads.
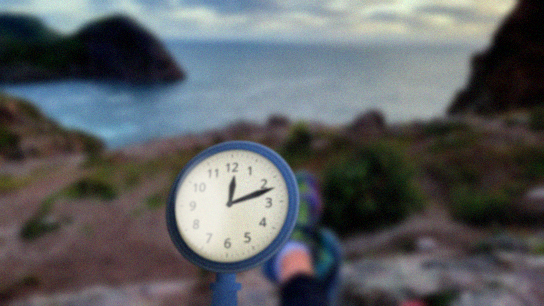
12:12
